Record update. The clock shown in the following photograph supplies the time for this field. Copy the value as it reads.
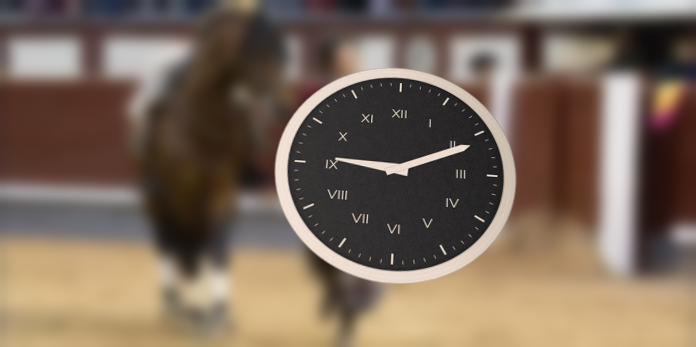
9:11
